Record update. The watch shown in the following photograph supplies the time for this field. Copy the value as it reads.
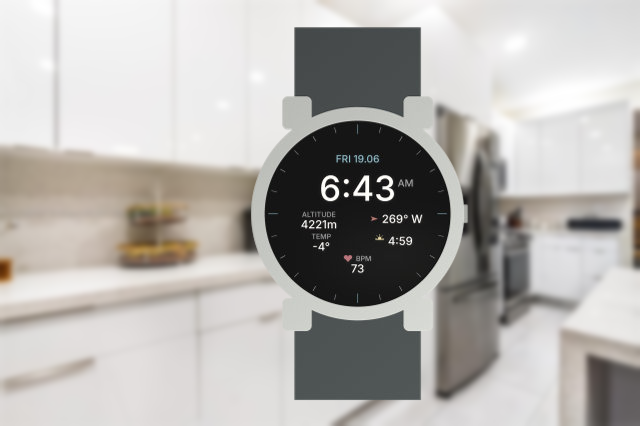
6:43
